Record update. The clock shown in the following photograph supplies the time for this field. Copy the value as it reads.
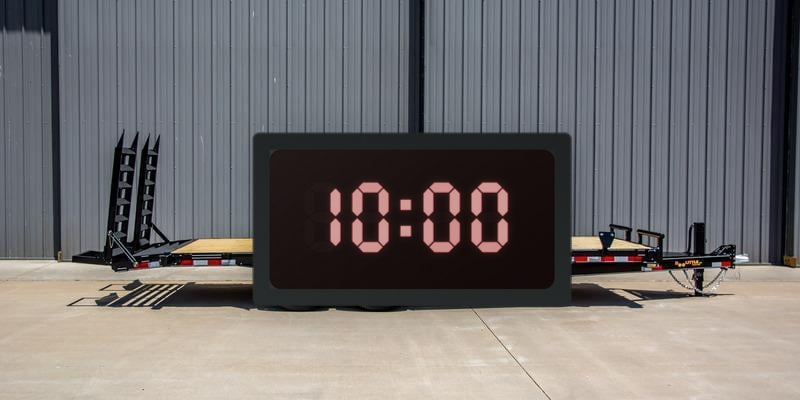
10:00
